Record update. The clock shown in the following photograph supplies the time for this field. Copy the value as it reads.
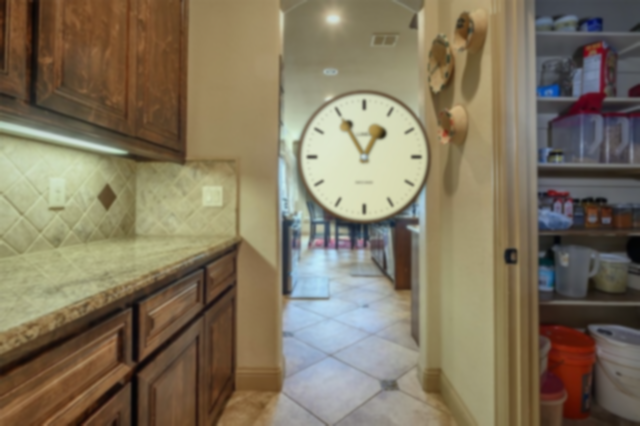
12:55
